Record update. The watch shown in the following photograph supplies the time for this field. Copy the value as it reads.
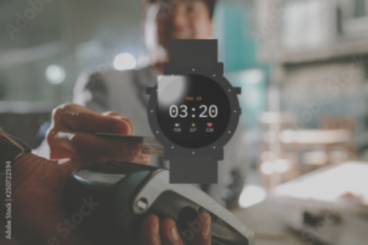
3:20
